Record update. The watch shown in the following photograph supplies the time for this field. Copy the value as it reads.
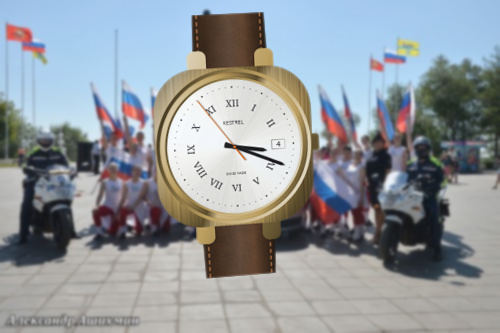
3:18:54
